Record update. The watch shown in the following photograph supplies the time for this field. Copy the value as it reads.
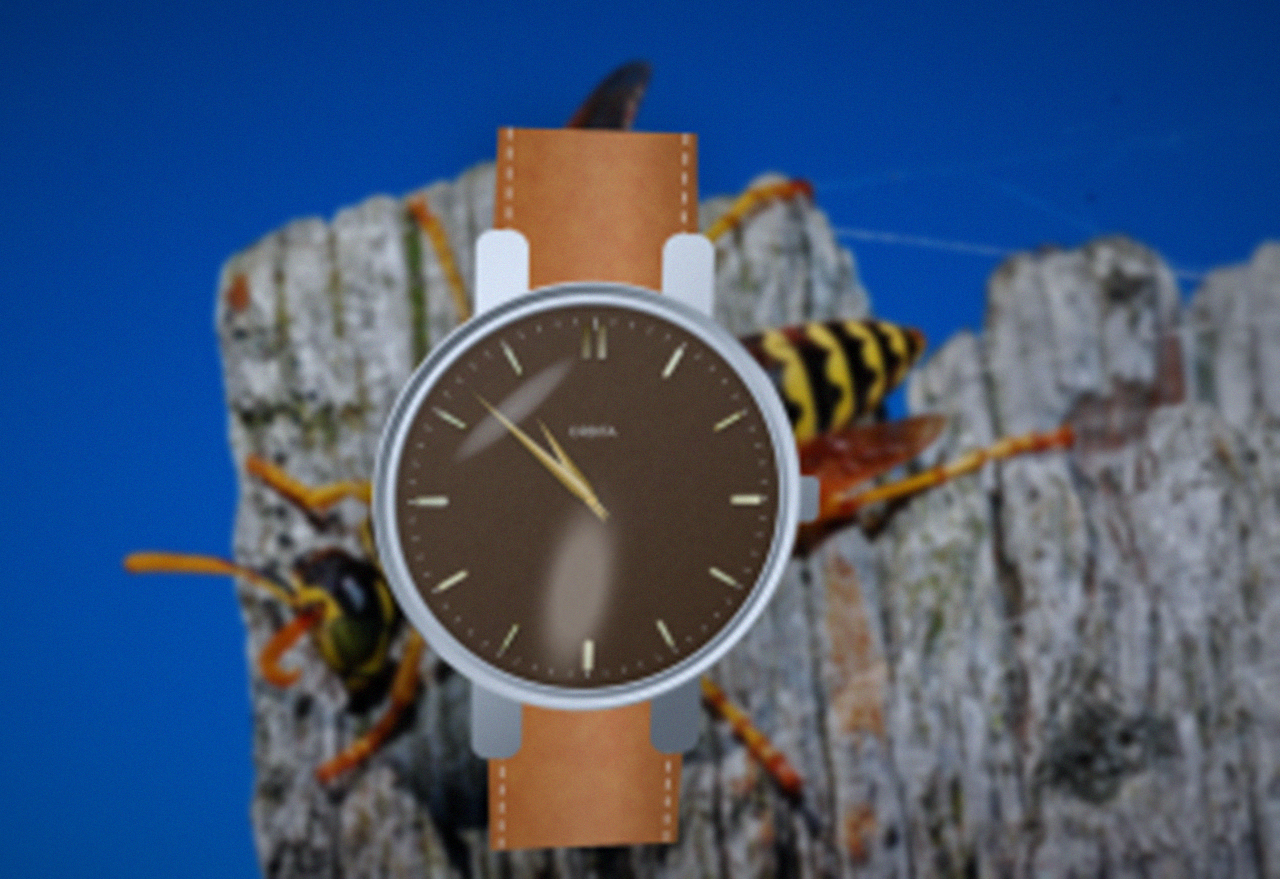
10:52
